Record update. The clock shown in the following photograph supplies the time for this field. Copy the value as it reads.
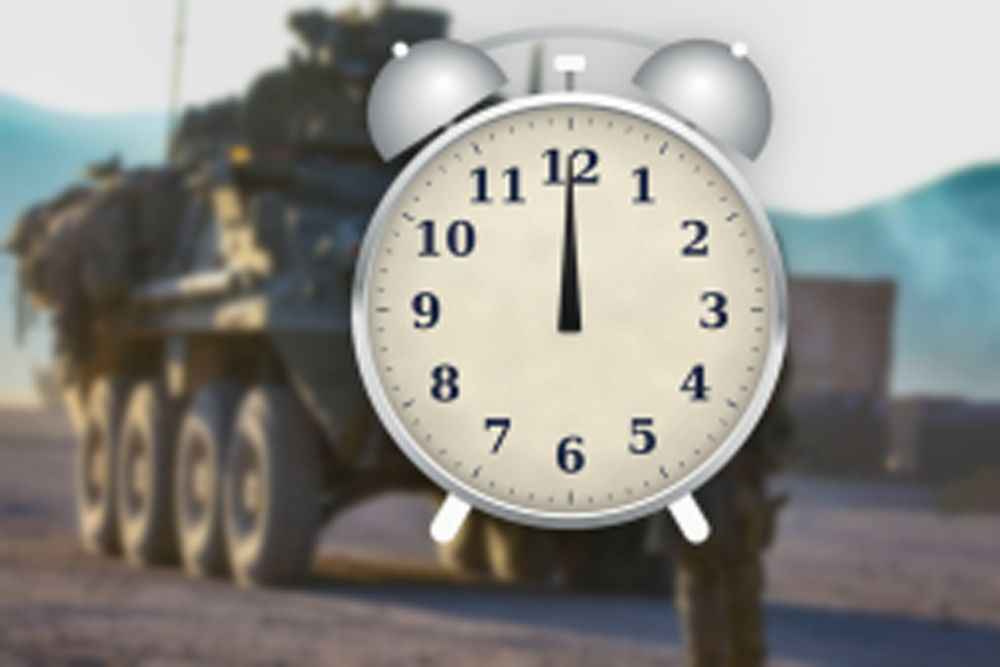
12:00
